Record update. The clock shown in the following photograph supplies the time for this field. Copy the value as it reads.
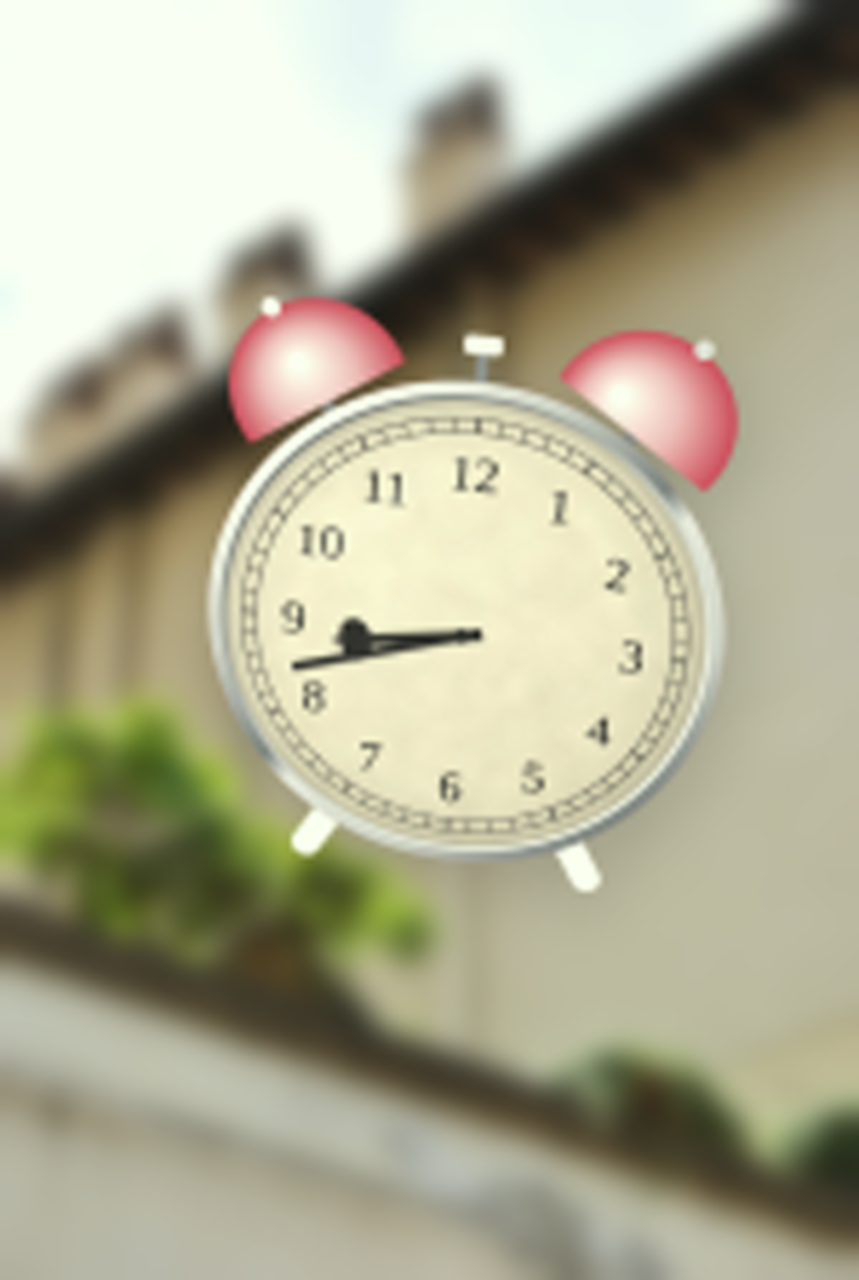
8:42
